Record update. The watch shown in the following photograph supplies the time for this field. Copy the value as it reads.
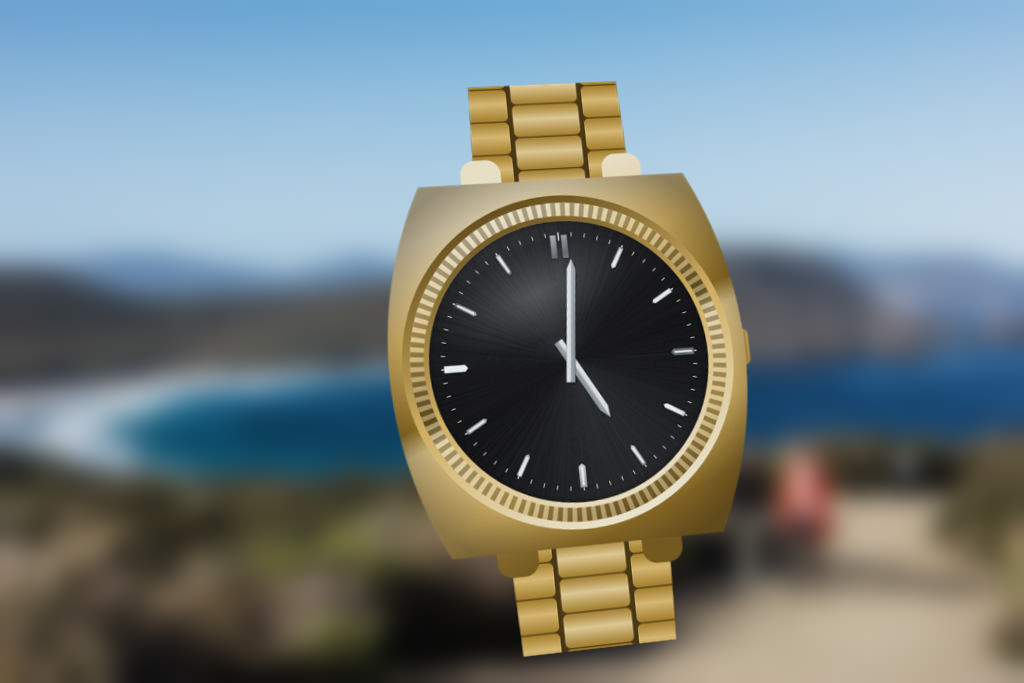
5:01
